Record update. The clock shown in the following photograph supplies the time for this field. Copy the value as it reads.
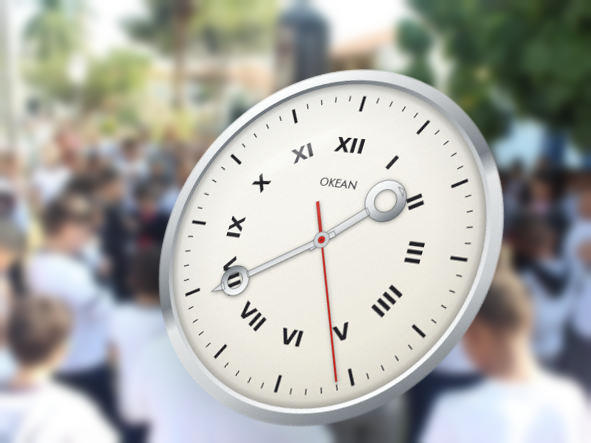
1:39:26
